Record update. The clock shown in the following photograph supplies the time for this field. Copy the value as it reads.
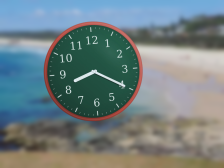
8:20
